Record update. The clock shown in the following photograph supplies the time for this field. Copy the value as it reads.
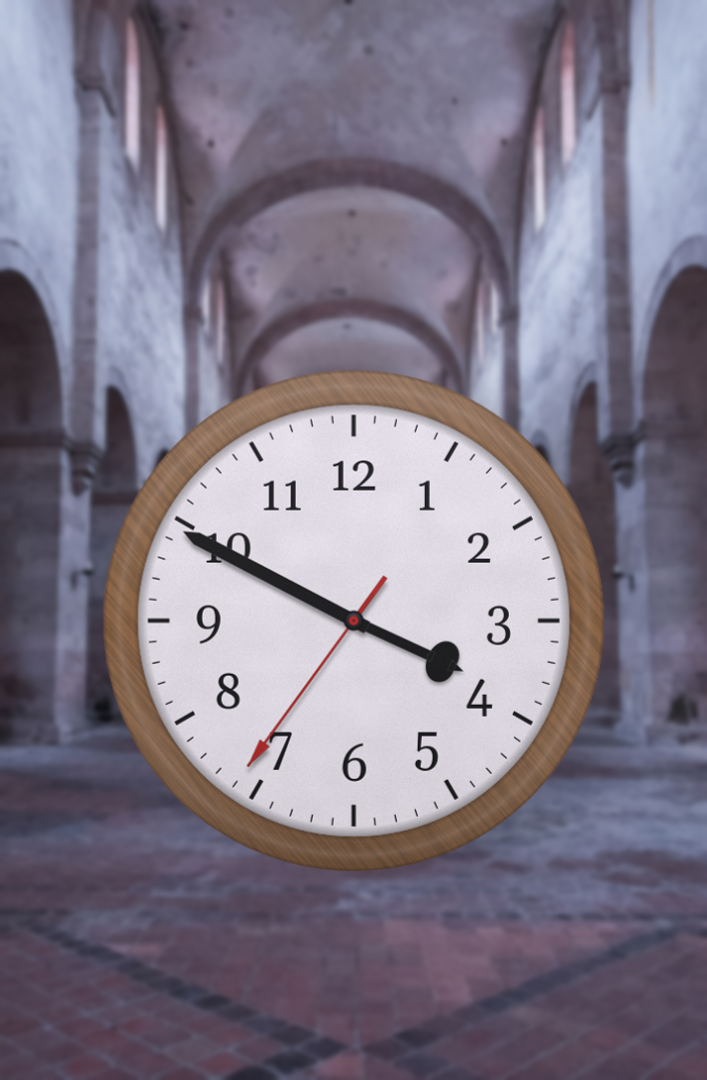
3:49:36
